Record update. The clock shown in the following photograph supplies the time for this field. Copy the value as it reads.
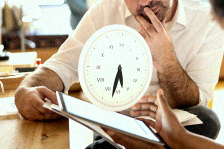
5:32
